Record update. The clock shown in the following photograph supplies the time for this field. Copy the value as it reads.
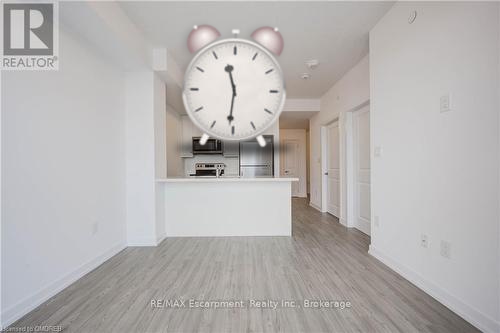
11:31
